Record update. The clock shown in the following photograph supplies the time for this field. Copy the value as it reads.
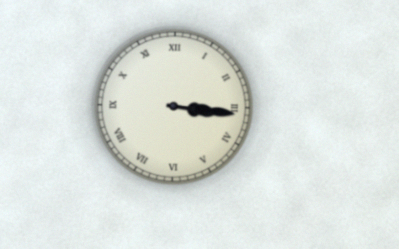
3:16
